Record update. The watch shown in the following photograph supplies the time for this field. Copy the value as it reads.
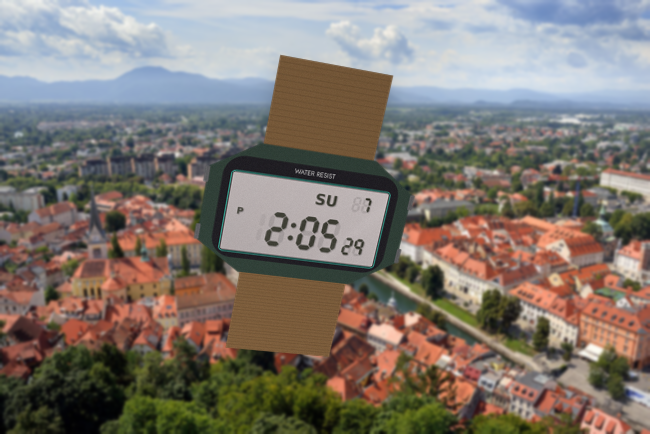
2:05:29
